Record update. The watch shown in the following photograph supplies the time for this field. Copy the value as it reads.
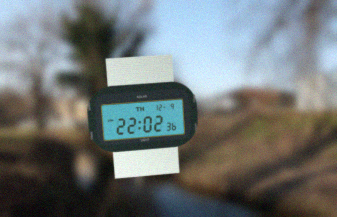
22:02
